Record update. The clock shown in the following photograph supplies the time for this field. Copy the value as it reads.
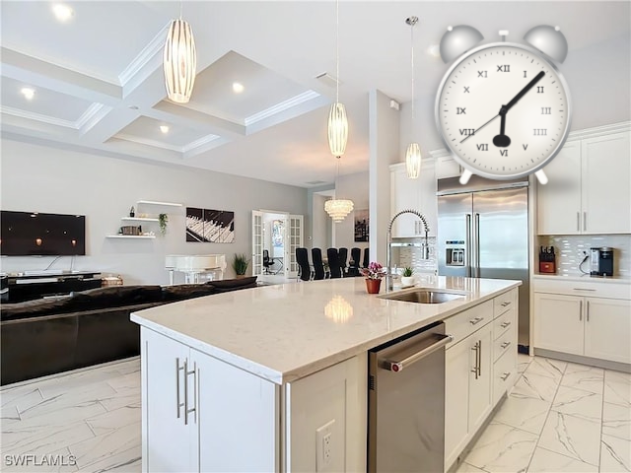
6:07:39
